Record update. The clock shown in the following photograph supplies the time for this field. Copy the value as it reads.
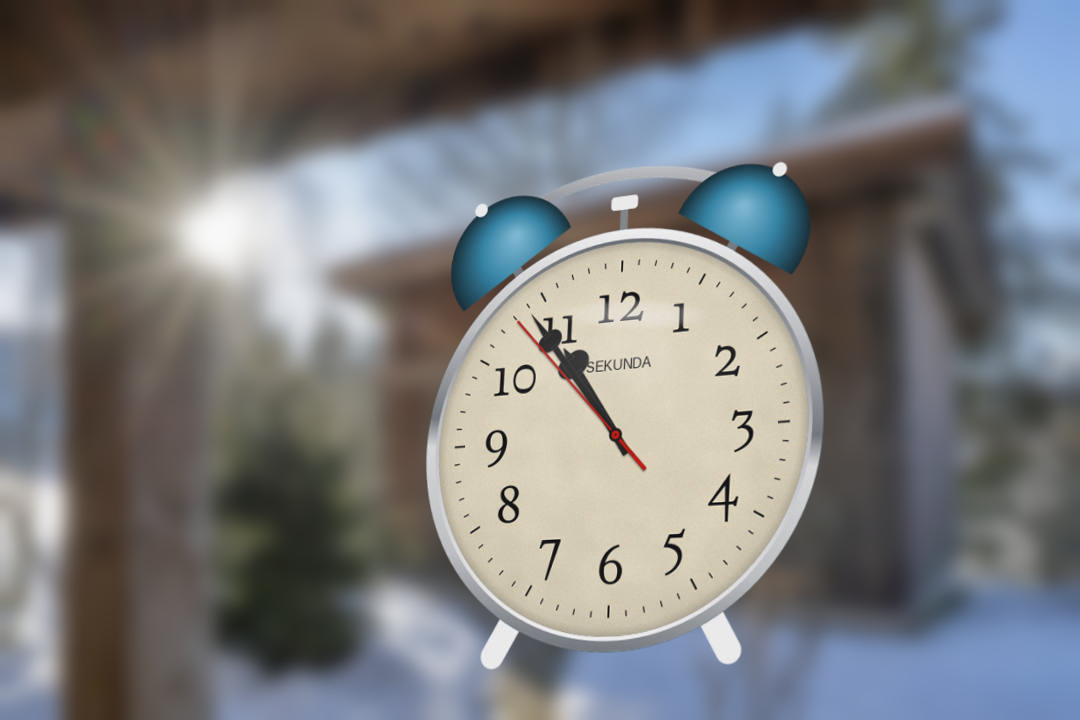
10:53:53
